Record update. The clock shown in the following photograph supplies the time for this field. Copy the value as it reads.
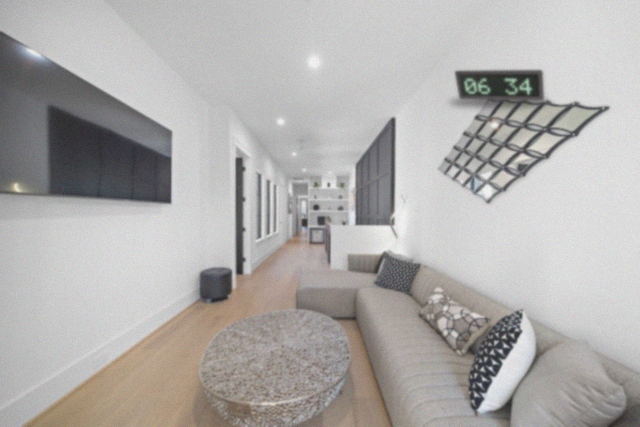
6:34
